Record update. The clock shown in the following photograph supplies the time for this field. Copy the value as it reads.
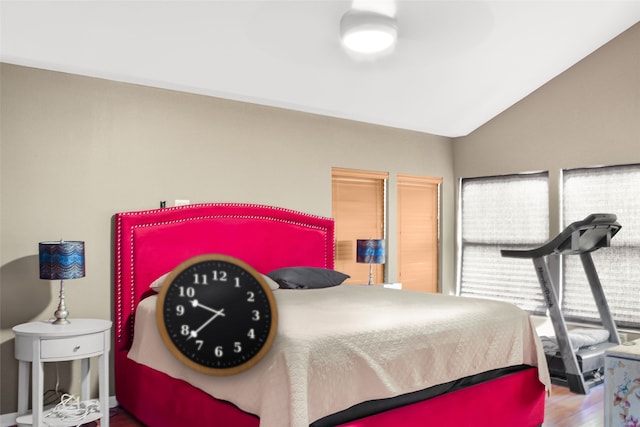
9:38
